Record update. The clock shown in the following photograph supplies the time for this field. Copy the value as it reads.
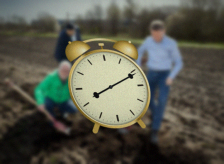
8:11
